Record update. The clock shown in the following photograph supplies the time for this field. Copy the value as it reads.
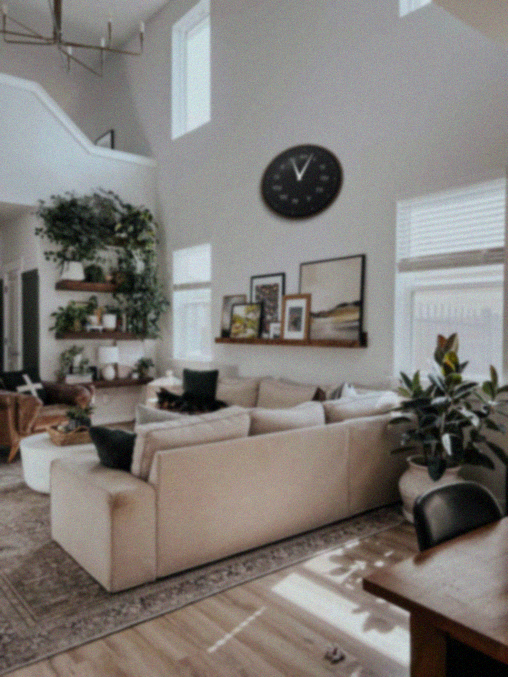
11:03
